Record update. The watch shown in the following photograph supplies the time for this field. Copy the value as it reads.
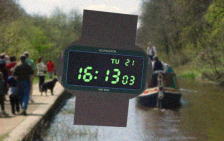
16:13:03
